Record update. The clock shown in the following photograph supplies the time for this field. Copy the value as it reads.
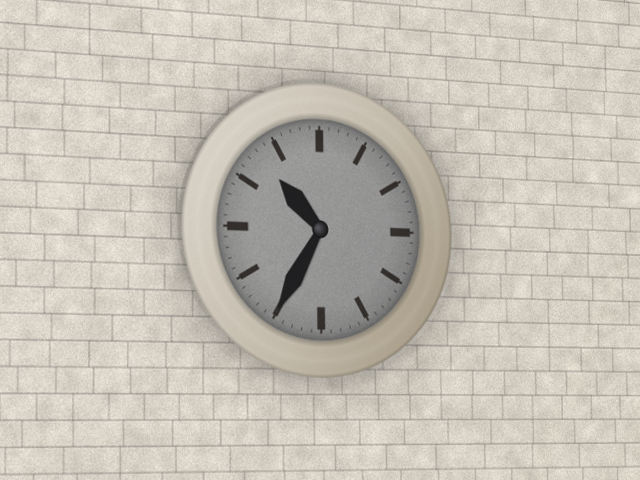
10:35
